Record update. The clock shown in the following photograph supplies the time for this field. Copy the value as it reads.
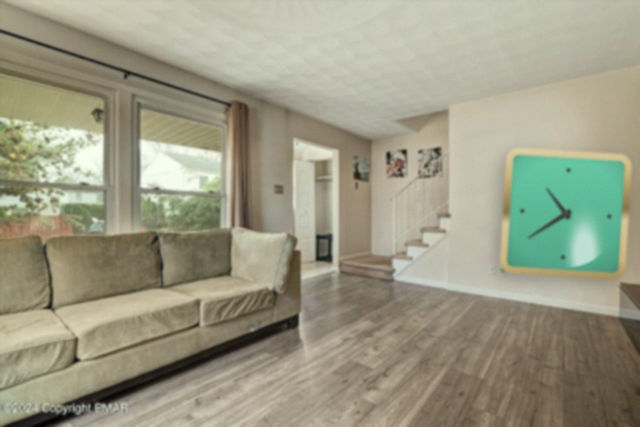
10:39
